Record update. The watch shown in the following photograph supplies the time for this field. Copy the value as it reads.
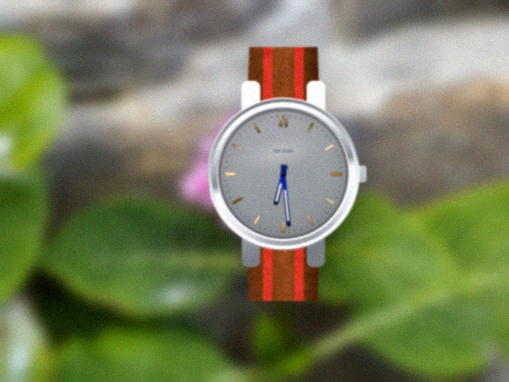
6:29
